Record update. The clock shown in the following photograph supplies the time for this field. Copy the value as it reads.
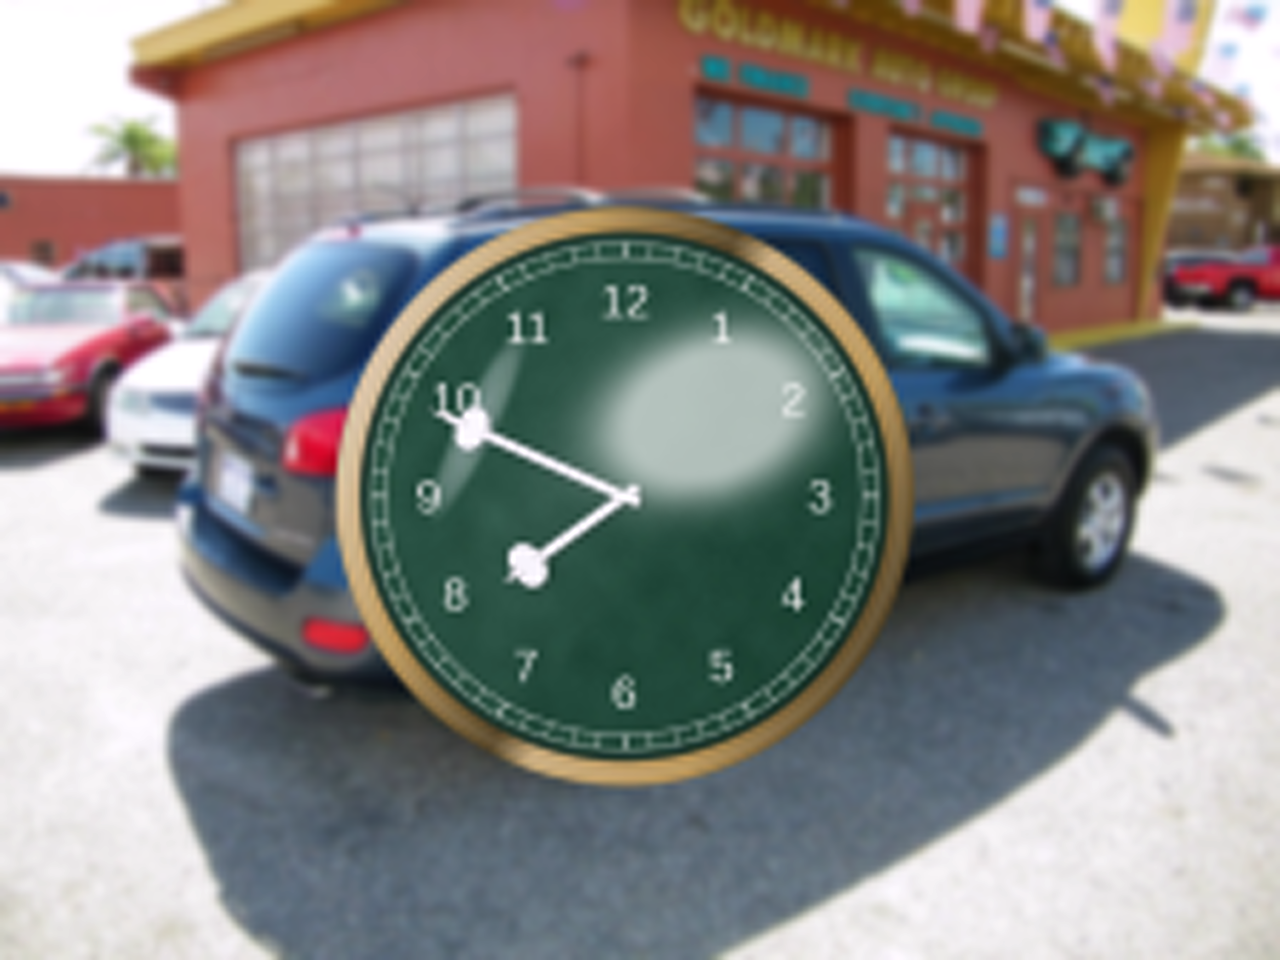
7:49
